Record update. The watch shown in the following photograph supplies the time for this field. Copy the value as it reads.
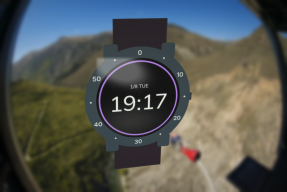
19:17
